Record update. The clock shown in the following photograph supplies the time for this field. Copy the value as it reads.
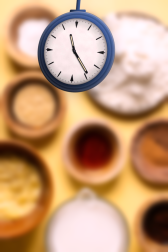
11:24
